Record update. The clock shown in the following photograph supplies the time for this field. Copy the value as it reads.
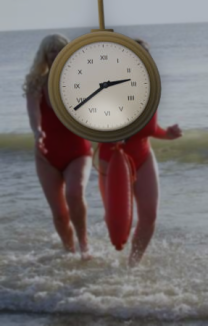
2:39
